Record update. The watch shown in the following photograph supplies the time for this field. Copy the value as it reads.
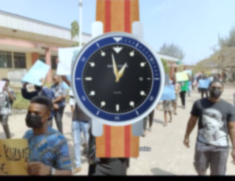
12:58
